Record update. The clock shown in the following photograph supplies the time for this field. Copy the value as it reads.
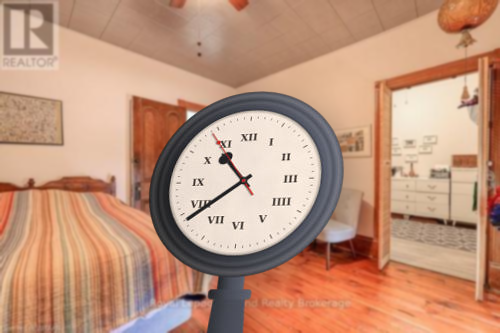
10:38:54
